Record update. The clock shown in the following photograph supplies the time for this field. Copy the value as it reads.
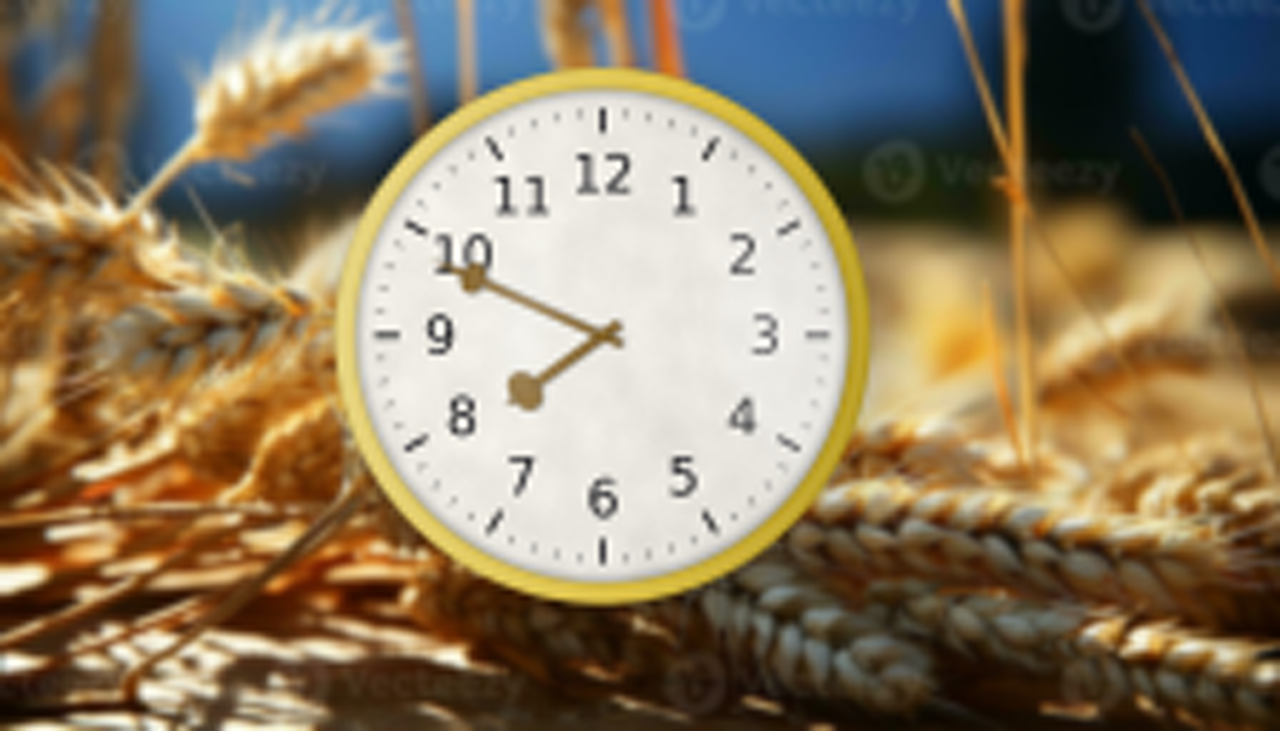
7:49
